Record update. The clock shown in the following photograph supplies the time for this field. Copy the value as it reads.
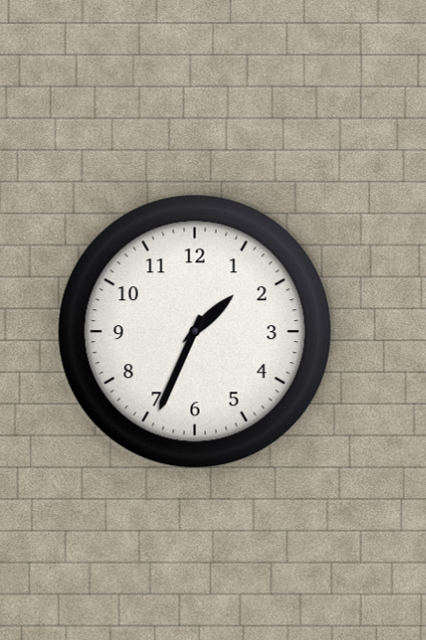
1:34
